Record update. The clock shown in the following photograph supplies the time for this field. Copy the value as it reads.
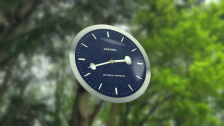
2:42
